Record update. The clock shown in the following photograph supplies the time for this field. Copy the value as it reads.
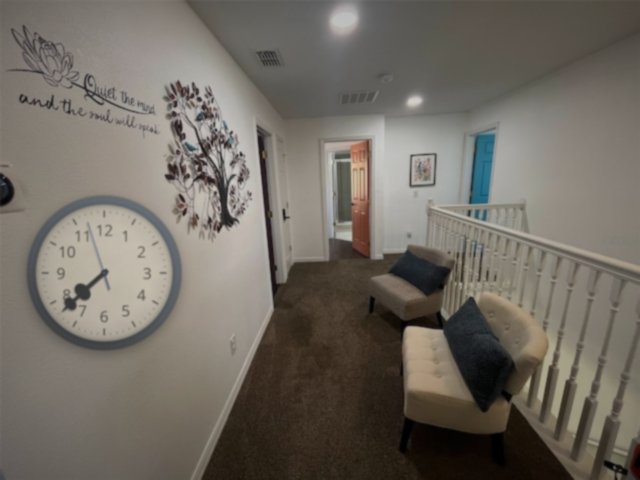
7:37:57
